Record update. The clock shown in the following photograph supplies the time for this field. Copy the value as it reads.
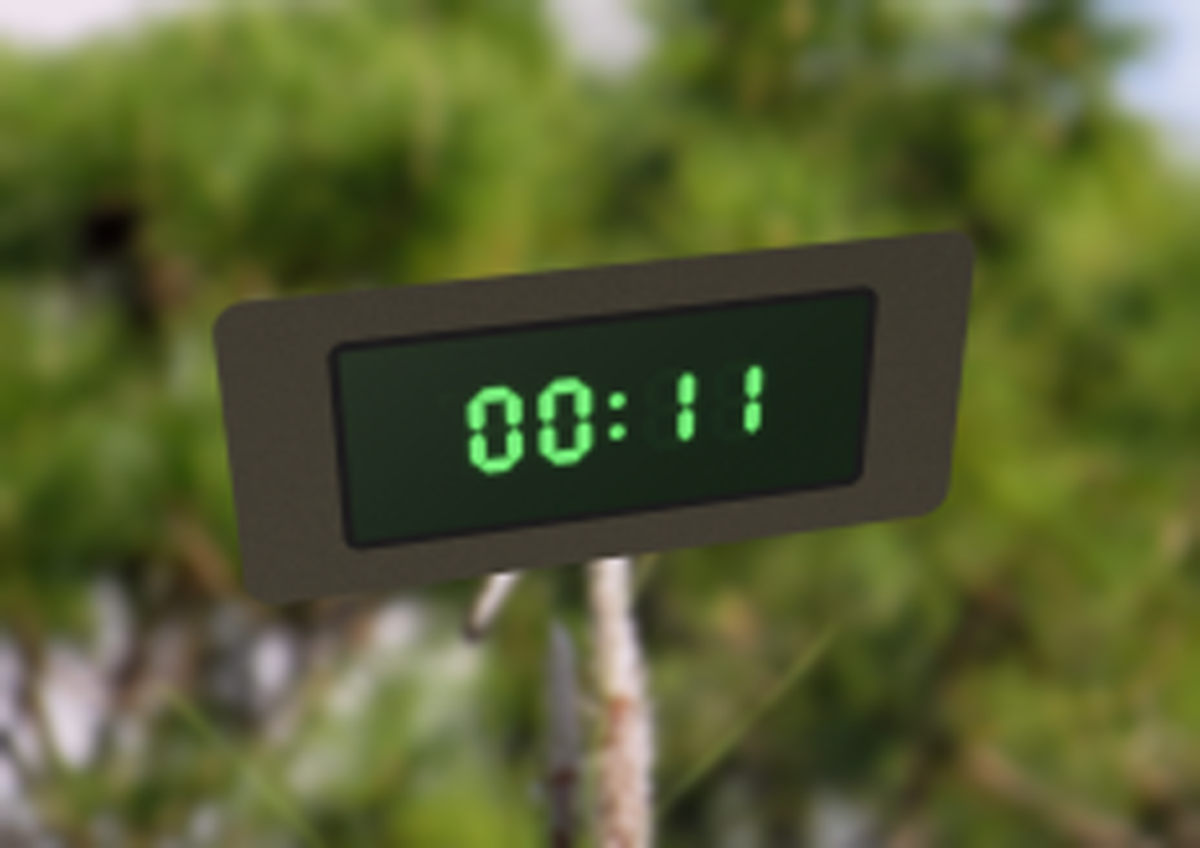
0:11
